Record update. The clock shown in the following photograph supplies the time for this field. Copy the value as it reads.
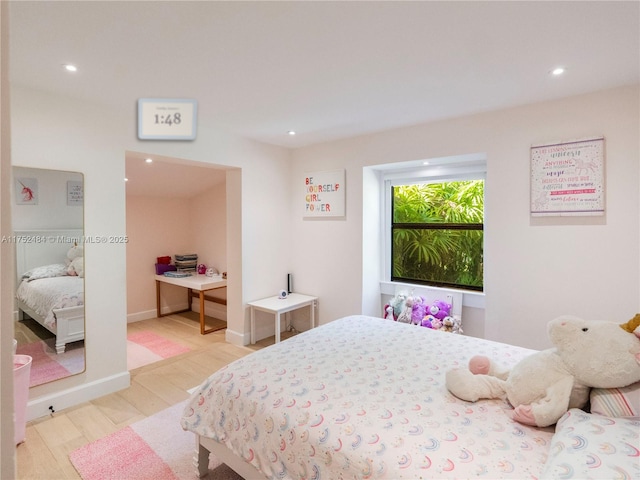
1:48
